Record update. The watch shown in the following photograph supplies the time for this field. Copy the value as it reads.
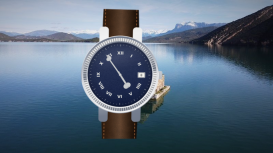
4:54
